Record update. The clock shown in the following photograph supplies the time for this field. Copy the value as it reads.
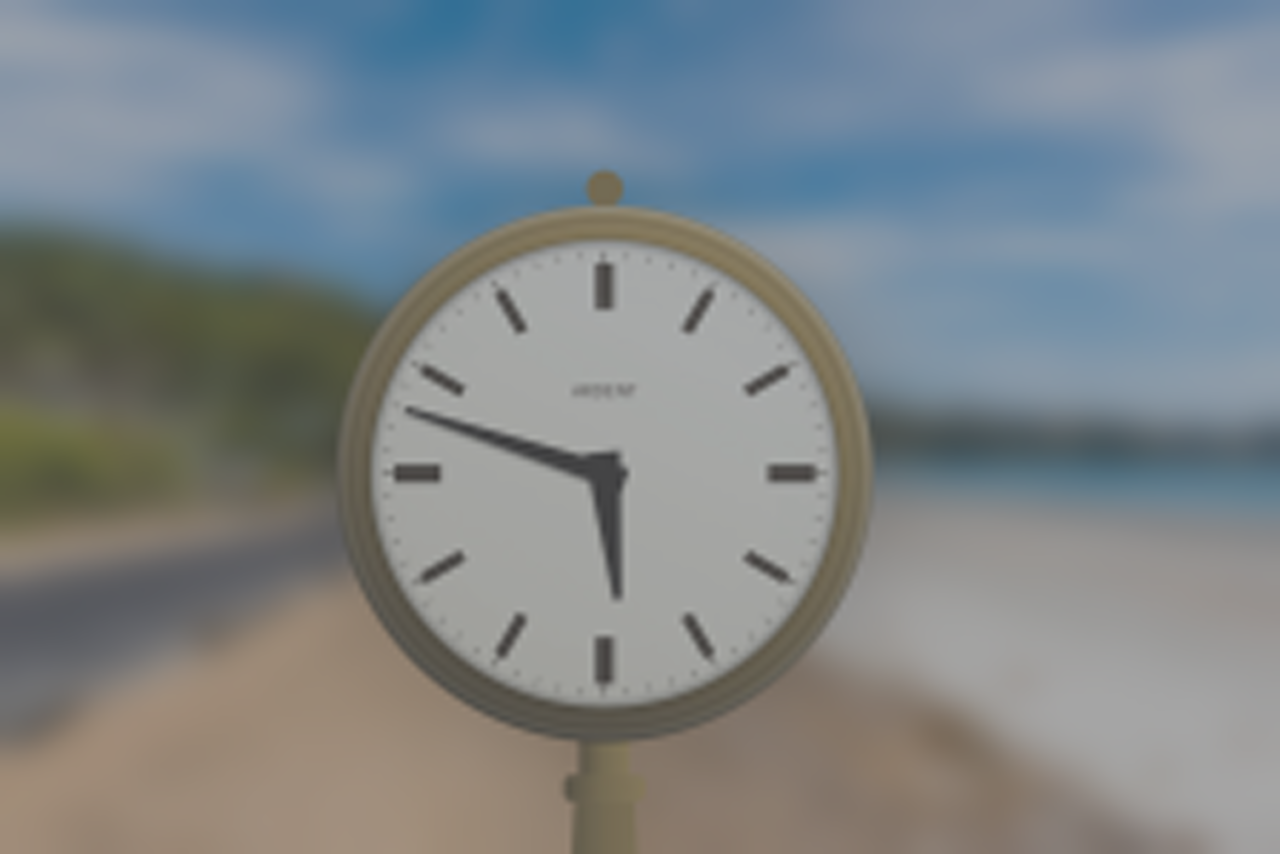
5:48
